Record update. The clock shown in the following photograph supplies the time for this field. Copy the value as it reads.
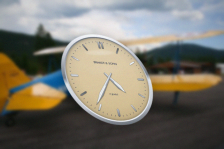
4:36
